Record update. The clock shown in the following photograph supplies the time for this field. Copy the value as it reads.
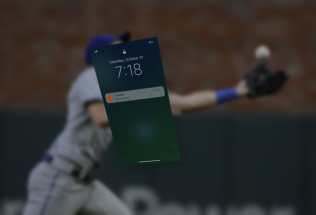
7:18
